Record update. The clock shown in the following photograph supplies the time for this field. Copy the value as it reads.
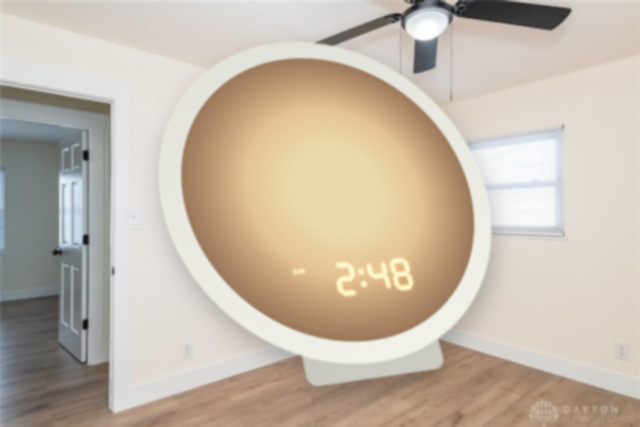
2:48
